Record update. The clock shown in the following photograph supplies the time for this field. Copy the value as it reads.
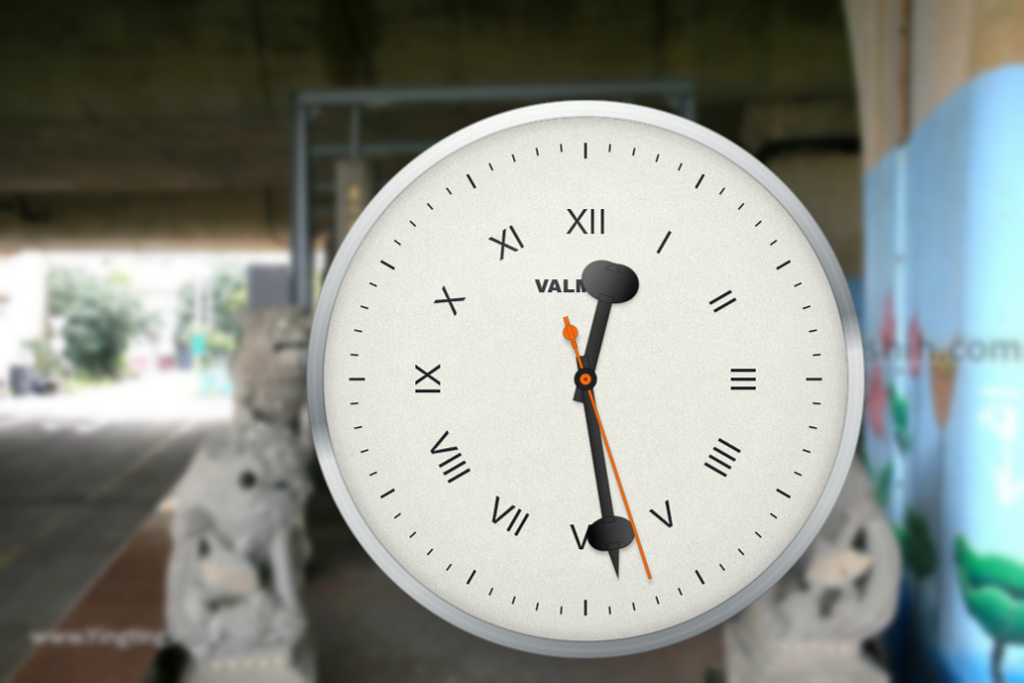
12:28:27
